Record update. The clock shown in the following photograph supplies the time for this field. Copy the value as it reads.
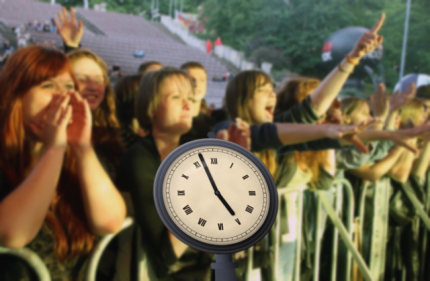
4:57
